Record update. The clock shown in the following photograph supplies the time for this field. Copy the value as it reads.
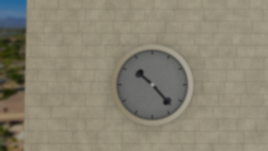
10:23
